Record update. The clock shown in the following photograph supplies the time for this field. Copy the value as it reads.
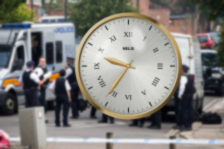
9:36
